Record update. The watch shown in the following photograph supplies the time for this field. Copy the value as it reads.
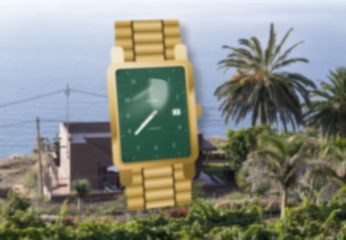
7:38
